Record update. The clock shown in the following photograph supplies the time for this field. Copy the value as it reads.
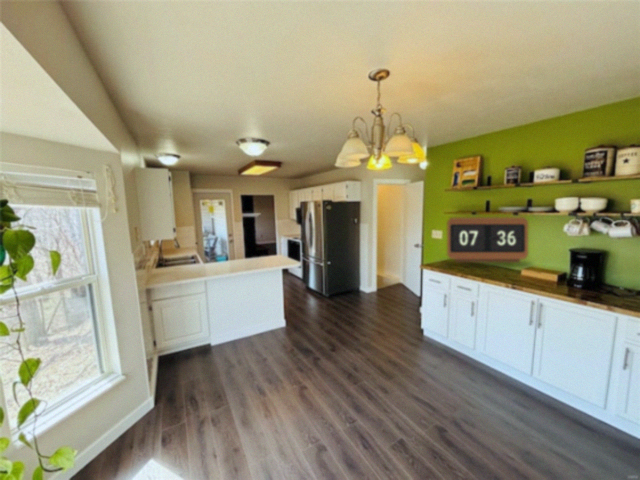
7:36
